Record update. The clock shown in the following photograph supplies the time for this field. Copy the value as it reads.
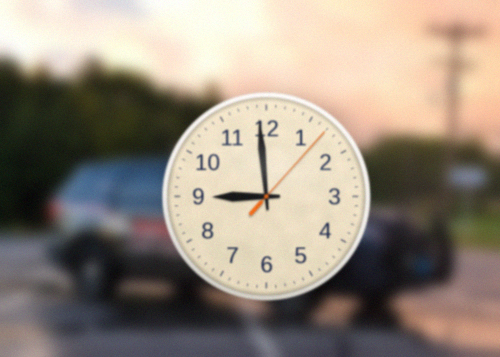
8:59:07
